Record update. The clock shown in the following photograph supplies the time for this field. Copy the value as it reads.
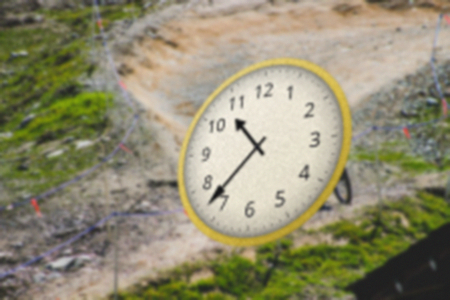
10:37
